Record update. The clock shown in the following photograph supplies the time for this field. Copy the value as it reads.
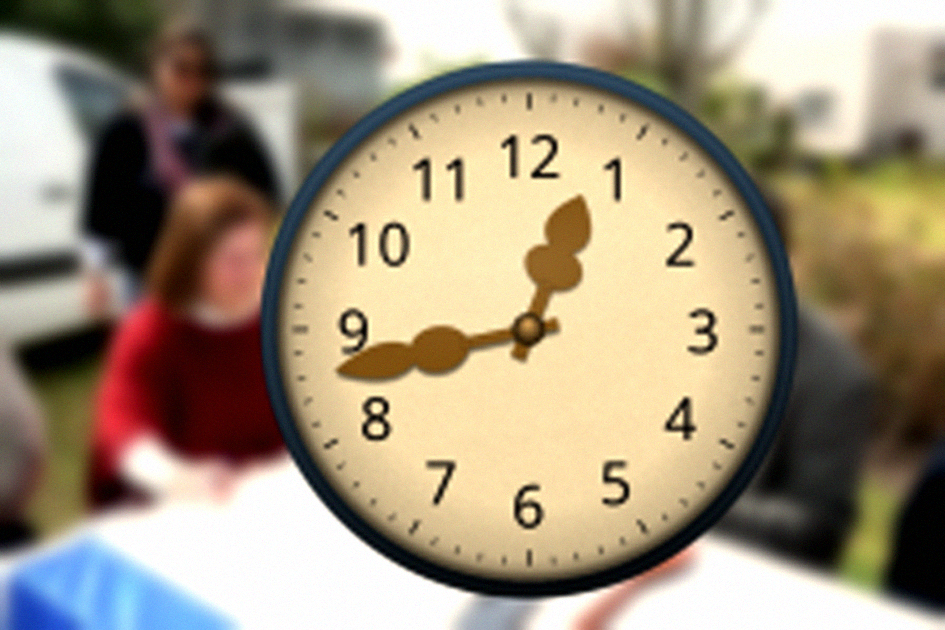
12:43
